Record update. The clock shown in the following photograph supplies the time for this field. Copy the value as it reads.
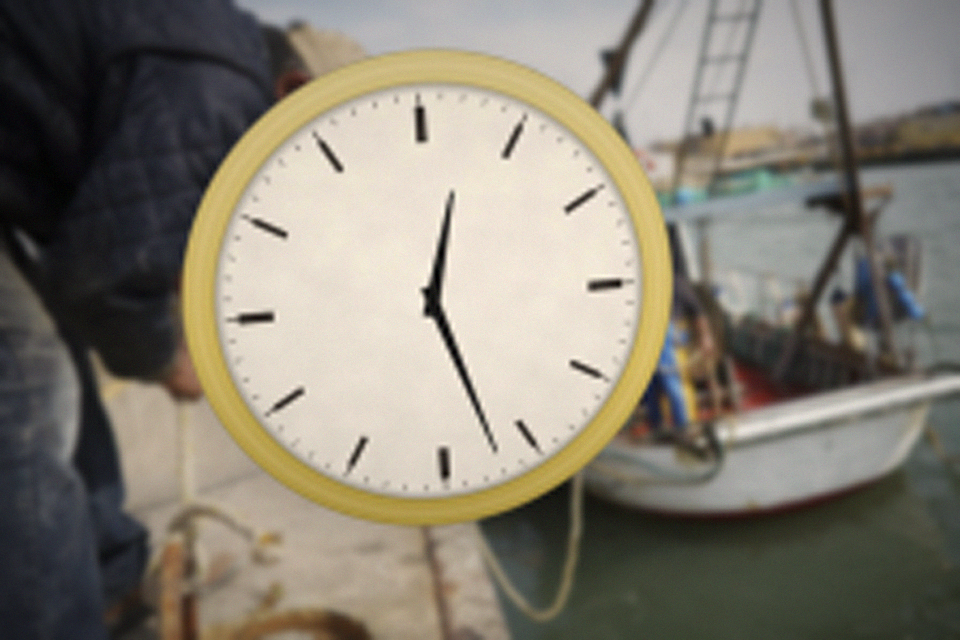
12:27
